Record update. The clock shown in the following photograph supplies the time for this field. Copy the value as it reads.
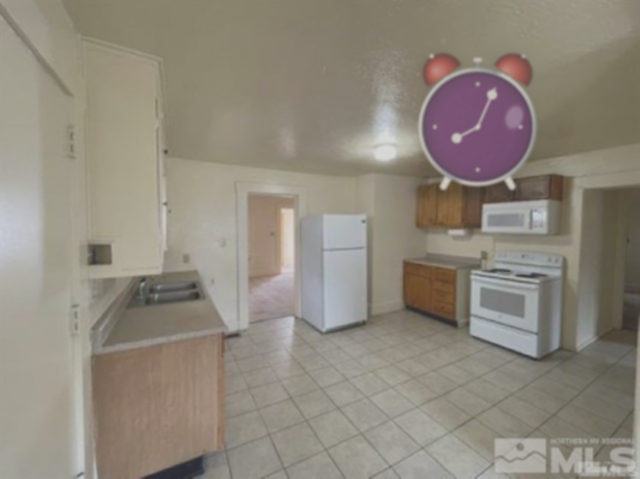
8:04
